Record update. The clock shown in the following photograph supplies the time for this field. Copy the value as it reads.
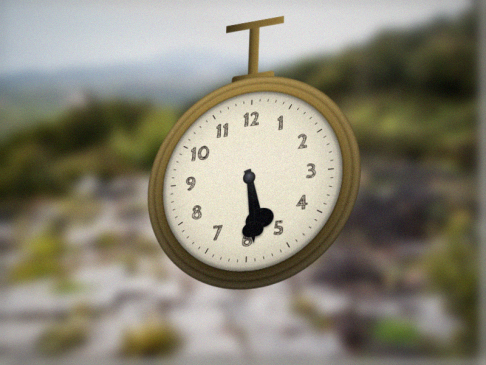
5:29
